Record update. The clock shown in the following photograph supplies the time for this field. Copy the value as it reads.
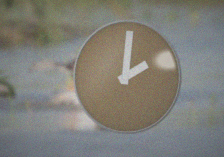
2:01
